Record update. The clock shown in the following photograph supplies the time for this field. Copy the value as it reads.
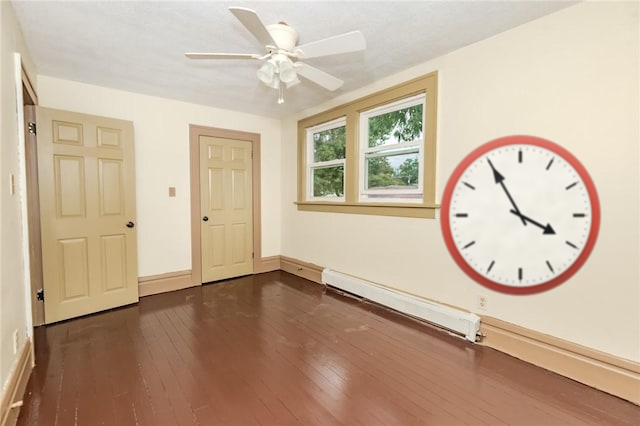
3:55
